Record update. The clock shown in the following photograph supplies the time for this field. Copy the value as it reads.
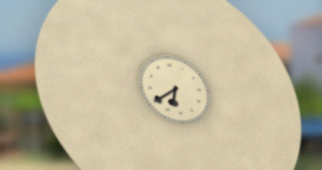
6:40
